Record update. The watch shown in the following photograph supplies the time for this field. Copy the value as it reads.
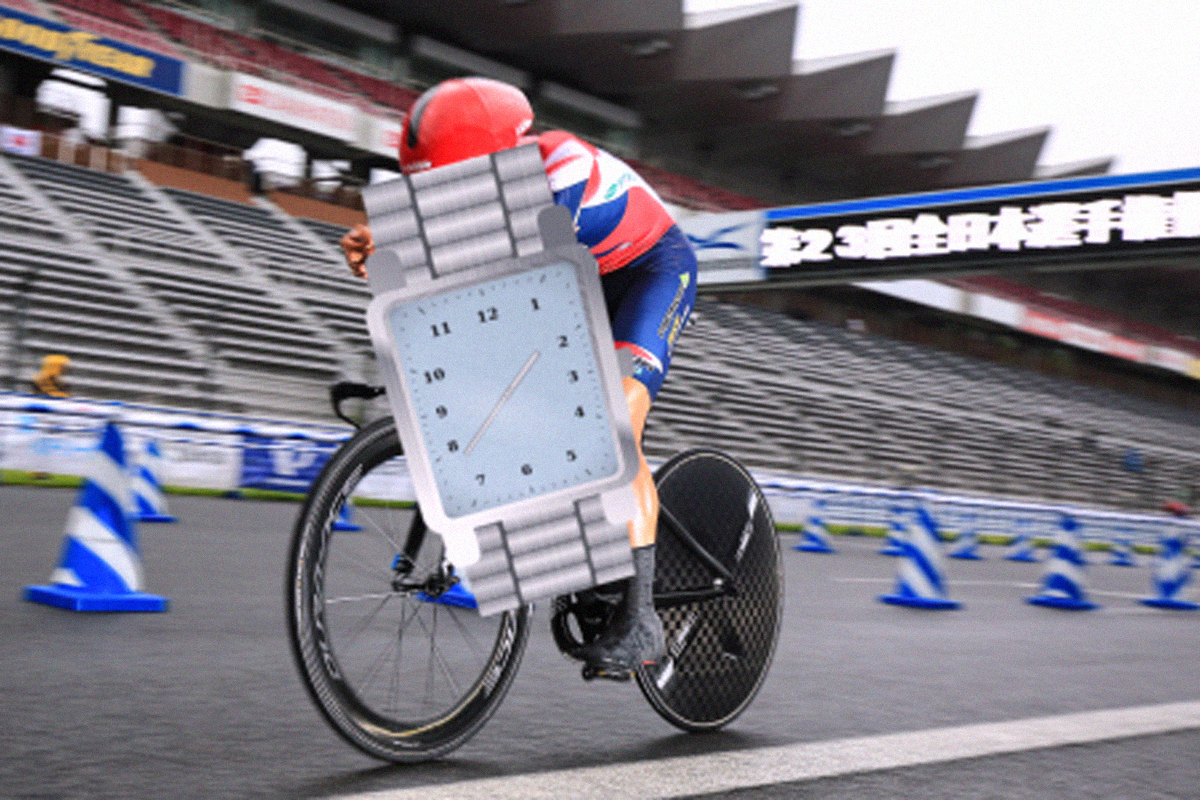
1:38
